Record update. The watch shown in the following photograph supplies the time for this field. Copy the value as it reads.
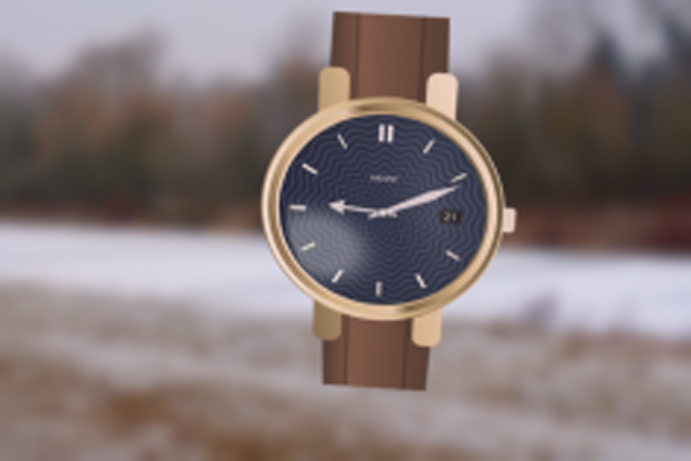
9:11
